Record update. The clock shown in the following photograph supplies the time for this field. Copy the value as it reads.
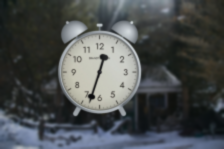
12:33
